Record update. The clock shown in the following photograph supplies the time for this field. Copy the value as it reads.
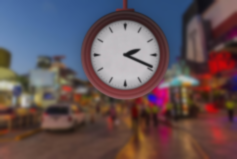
2:19
